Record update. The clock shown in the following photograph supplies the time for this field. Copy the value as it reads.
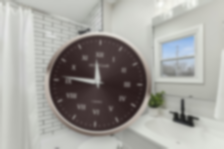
11:46
